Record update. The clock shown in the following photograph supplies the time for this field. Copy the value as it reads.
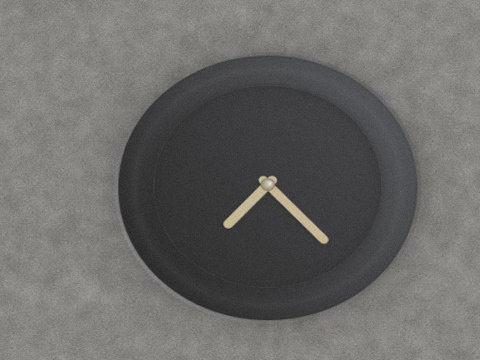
7:23
